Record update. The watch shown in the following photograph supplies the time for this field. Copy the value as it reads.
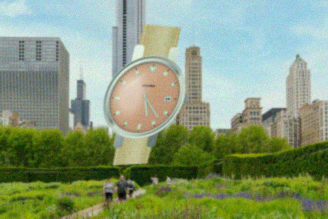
5:23
